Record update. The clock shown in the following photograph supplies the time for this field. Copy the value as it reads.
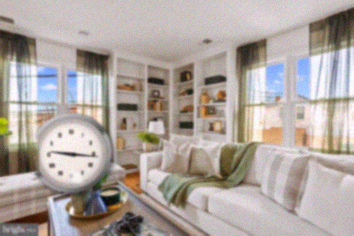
9:16
